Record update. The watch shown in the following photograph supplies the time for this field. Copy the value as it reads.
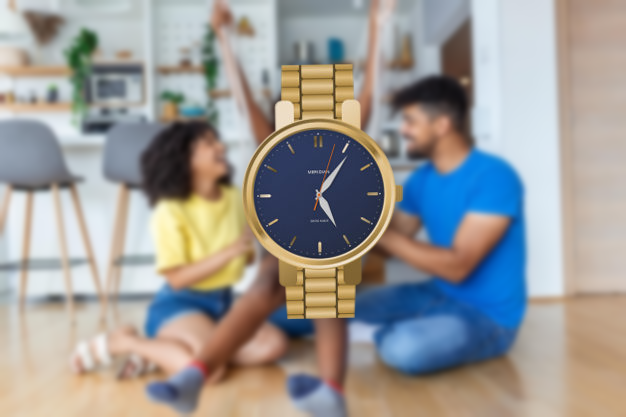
5:06:03
